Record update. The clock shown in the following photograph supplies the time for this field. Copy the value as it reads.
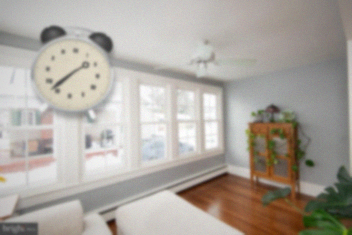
1:37
